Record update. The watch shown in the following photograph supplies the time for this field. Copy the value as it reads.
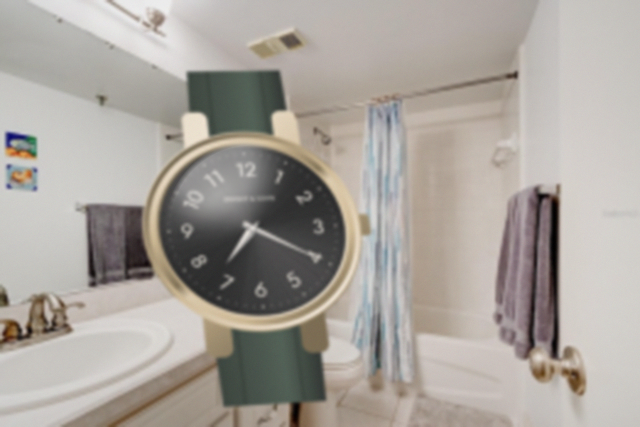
7:20
